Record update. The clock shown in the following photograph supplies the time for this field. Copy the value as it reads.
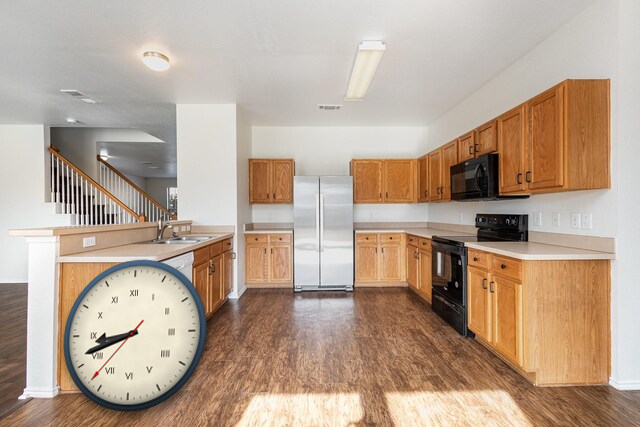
8:41:37
